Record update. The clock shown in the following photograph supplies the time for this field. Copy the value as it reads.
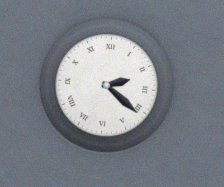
2:21
